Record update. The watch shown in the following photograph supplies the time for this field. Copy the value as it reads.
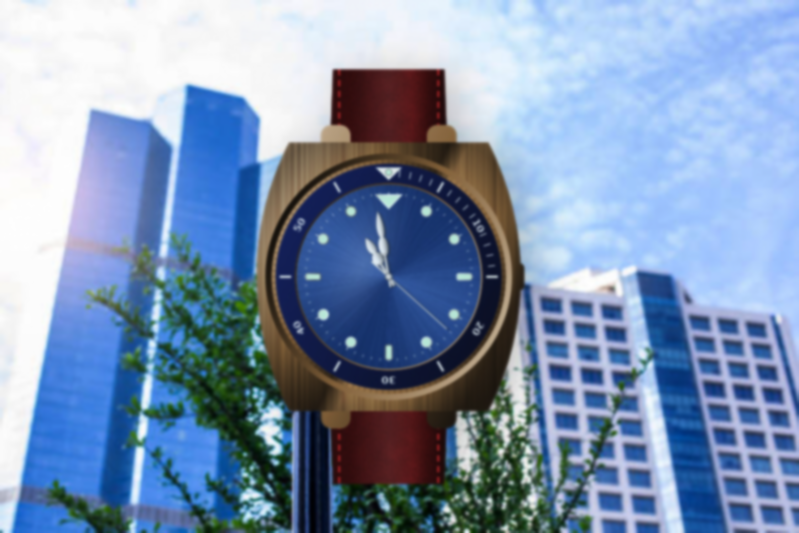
10:58:22
